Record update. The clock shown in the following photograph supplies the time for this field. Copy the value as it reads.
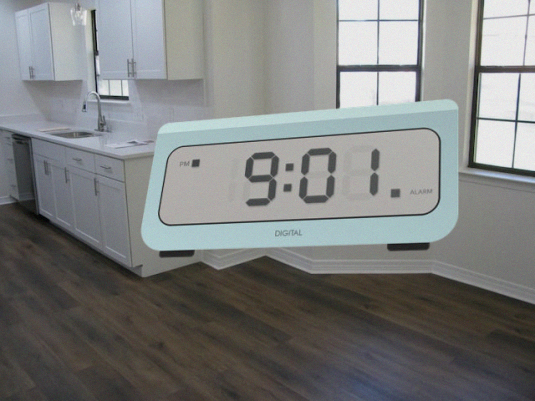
9:01
